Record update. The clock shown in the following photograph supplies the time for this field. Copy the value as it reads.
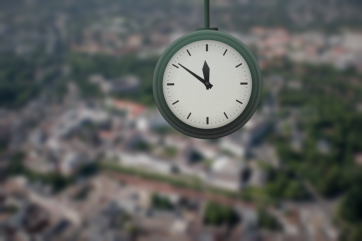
11:51
